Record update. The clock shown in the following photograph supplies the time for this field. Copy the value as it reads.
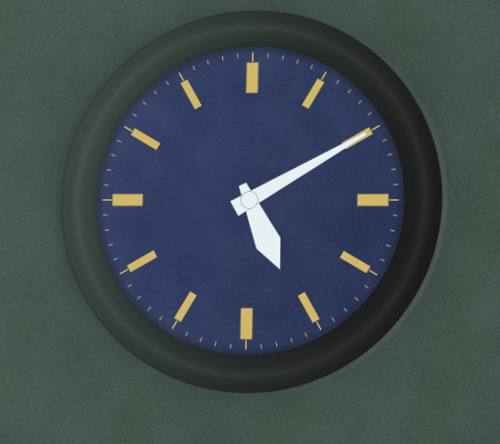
5:10
